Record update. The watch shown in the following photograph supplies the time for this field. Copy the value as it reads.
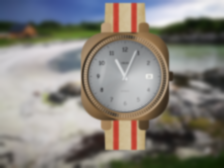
11:04
